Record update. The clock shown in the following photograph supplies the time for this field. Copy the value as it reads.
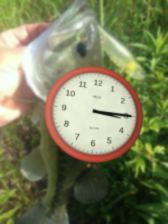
3:15
